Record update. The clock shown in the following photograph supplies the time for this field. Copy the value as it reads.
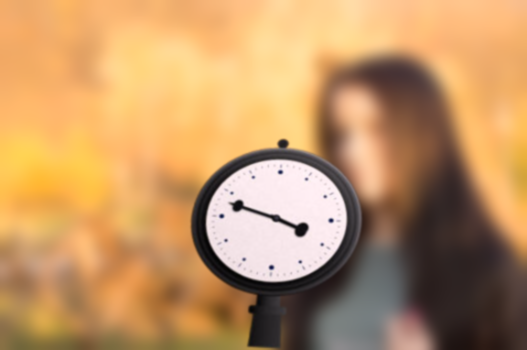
3:48
